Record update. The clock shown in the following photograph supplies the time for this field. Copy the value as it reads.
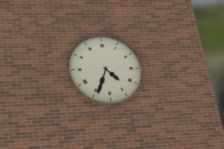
4:34
